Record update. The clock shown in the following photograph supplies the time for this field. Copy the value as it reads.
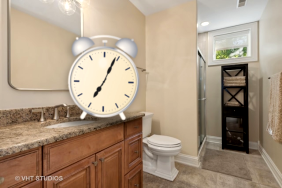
7:04
